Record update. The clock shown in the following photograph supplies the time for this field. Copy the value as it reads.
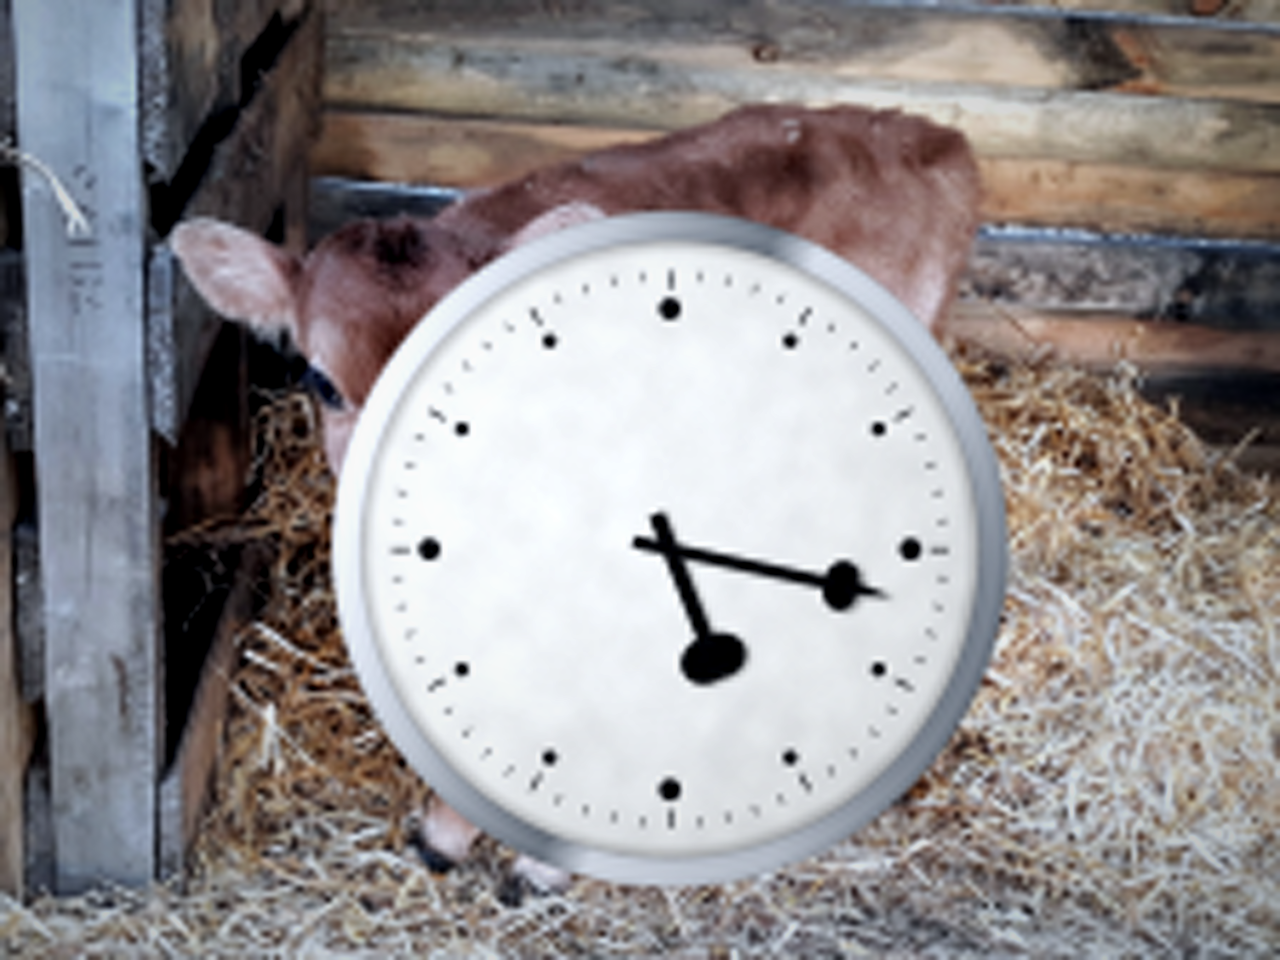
5:17
